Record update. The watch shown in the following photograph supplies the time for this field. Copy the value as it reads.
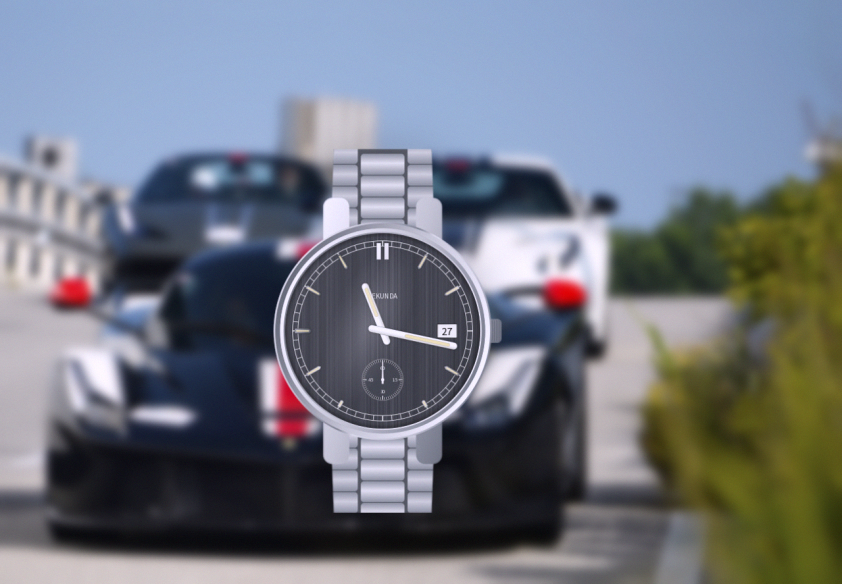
11:17
